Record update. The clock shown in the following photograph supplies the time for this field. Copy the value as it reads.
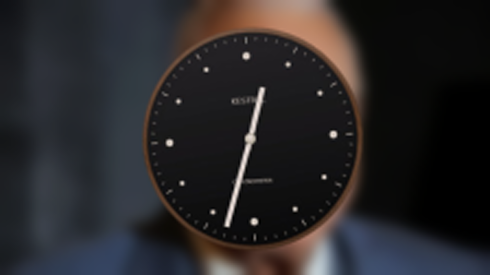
12:33
